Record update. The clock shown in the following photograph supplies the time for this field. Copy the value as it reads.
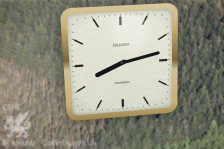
8:13
